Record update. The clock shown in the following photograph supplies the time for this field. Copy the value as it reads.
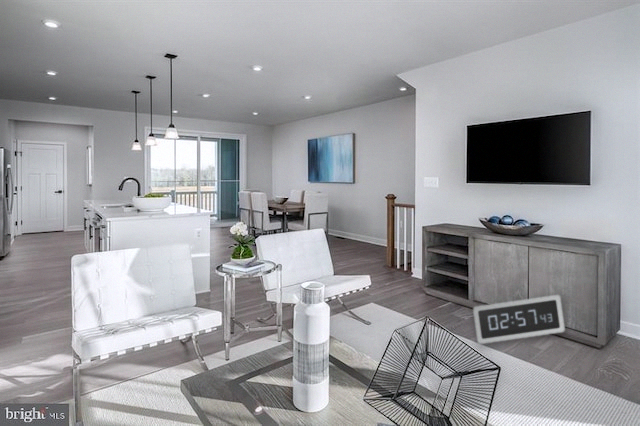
2:57
